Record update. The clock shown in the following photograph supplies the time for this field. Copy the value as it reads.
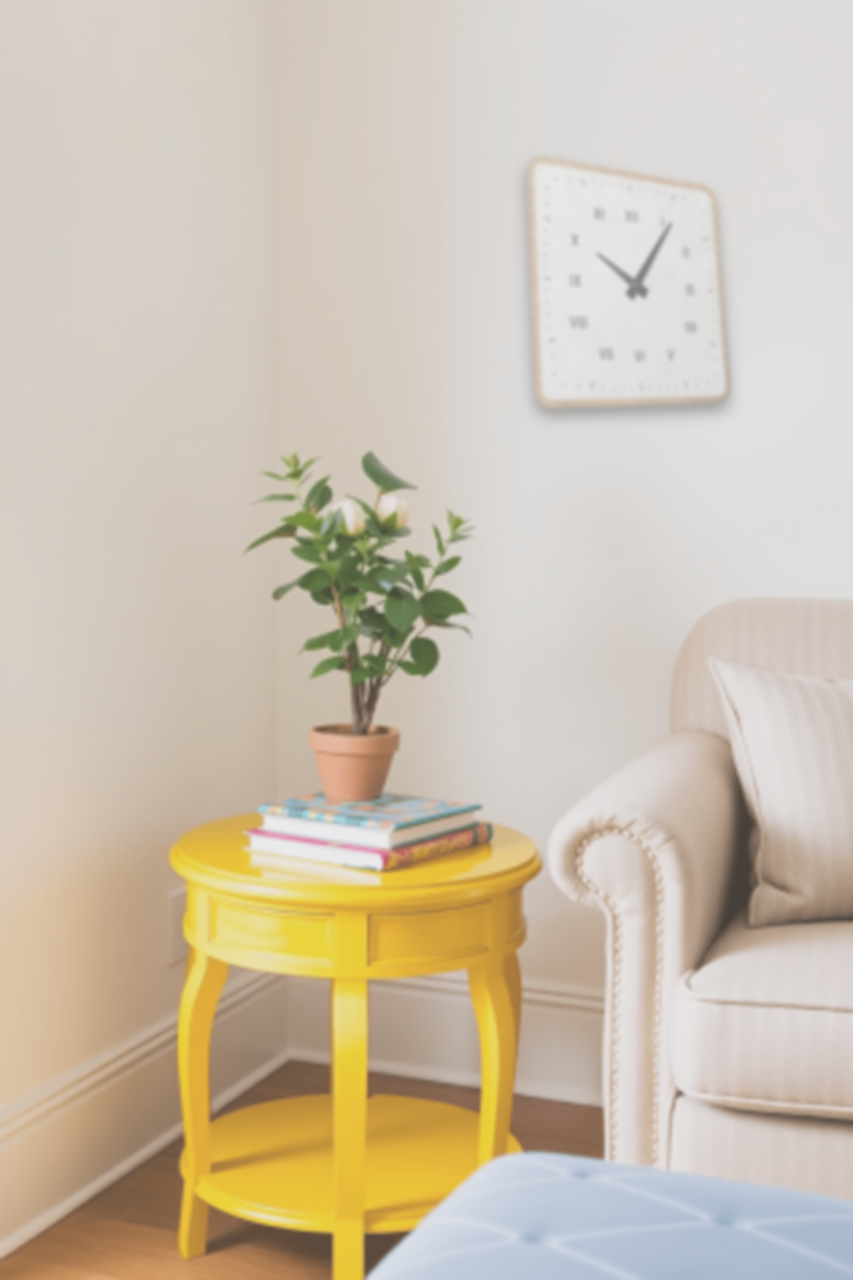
10:06
